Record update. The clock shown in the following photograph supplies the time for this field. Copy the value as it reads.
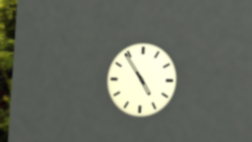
4:54
